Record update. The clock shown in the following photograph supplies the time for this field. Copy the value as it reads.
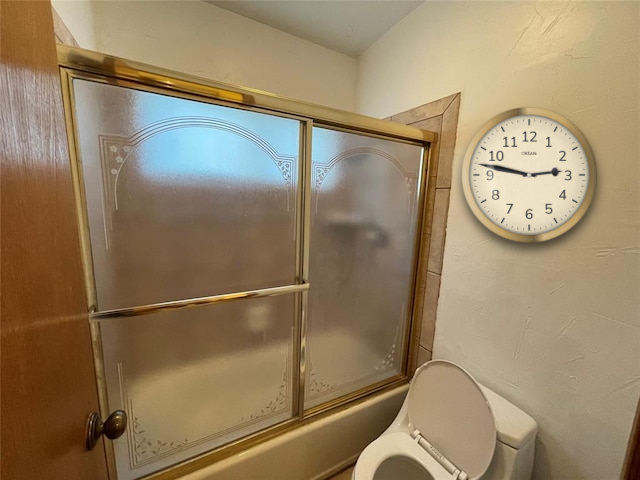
2:47
